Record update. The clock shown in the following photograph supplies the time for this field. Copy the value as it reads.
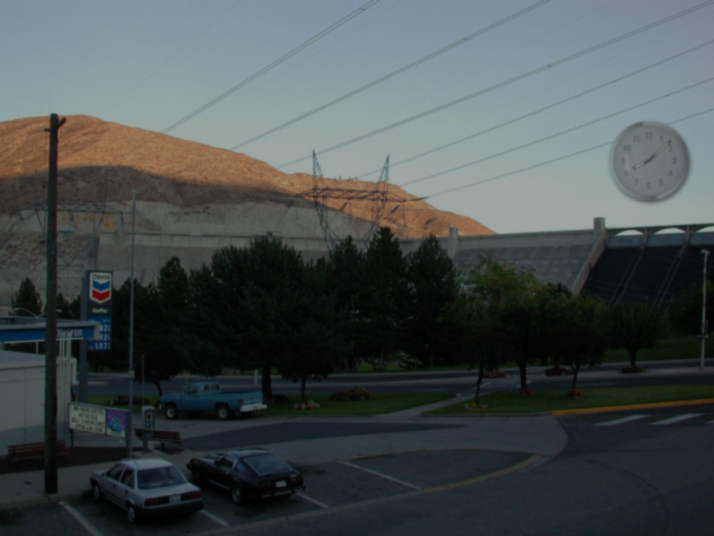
8:08
